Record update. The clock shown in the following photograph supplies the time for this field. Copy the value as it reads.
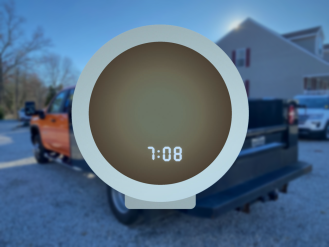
7:08
